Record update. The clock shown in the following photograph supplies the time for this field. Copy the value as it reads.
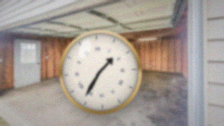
1:36
